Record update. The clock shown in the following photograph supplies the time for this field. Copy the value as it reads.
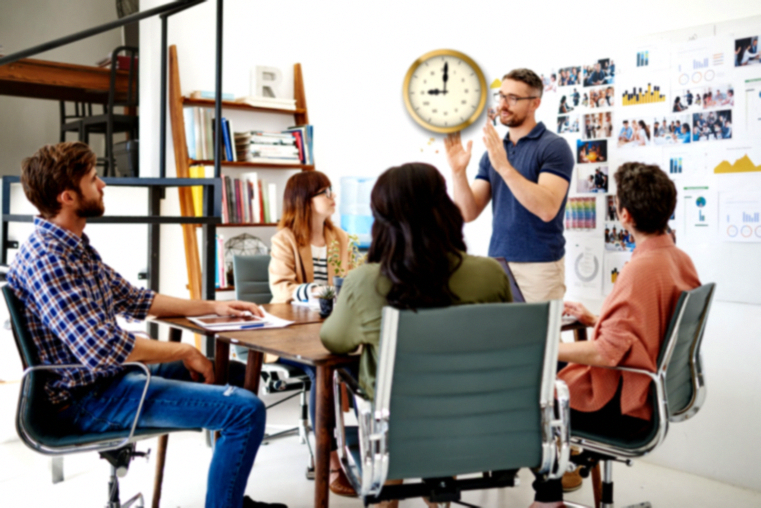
9:01
